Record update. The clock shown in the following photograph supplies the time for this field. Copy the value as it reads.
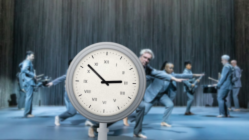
2:52
